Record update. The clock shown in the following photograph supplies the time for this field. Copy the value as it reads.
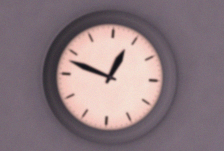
12:48
